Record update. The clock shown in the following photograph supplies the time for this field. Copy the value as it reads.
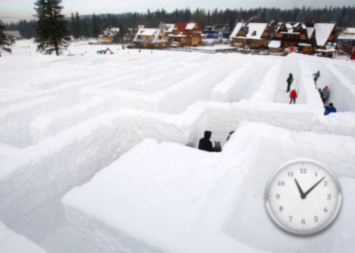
11:08
